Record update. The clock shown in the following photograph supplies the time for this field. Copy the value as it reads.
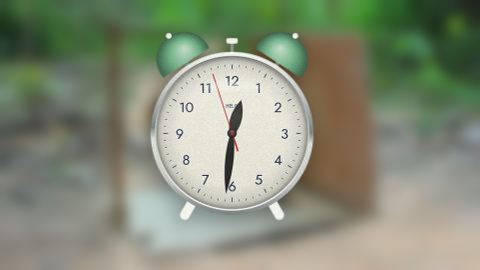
12:30:57
